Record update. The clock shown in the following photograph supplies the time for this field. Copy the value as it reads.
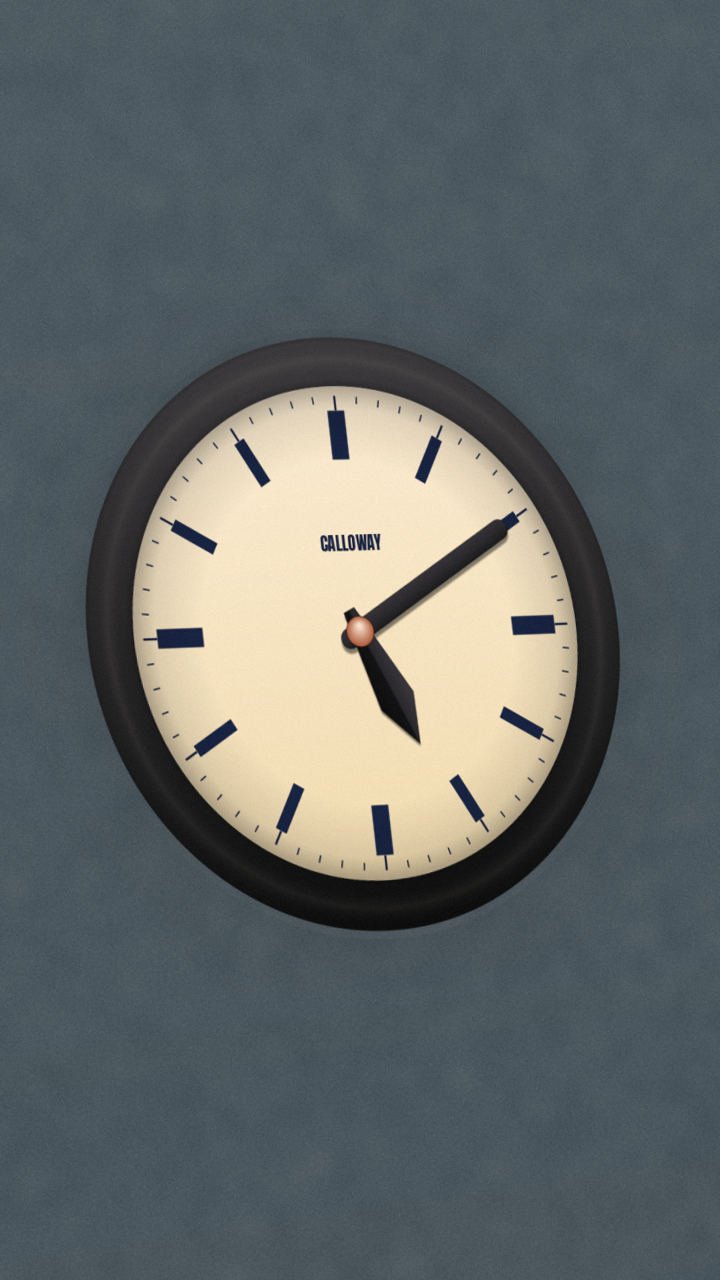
5:10
